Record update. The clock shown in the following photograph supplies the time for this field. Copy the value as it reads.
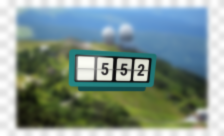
5:52
